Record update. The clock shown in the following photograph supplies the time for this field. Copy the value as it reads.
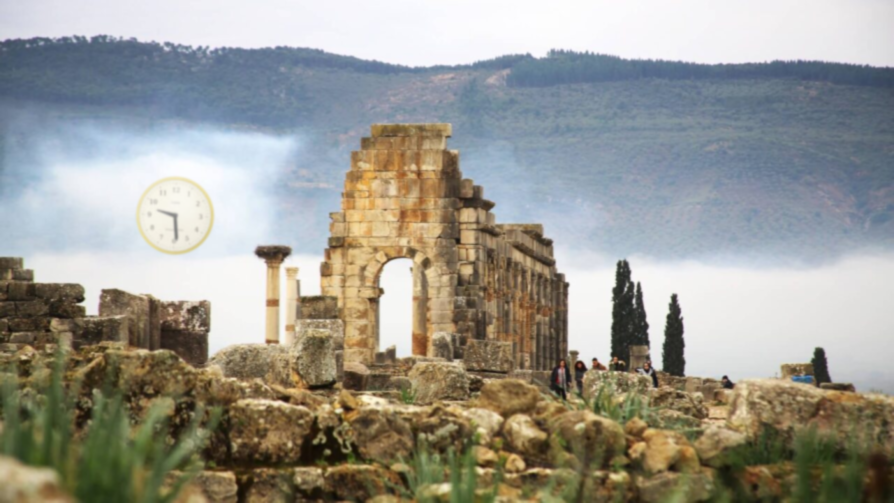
9:29
